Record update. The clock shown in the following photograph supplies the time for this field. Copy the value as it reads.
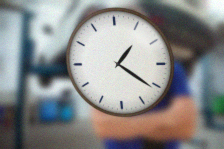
1:21
